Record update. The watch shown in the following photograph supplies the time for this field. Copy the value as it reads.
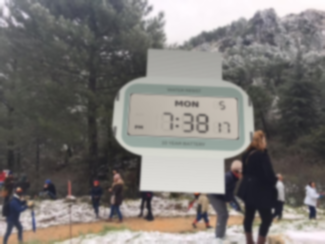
7:38:17
